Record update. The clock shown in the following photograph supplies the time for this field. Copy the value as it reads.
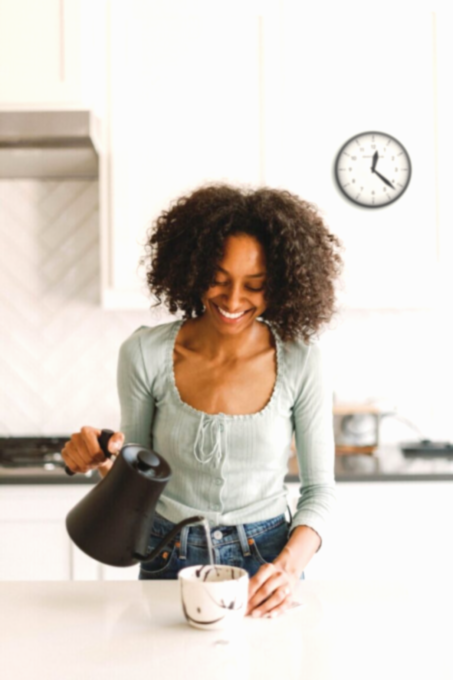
12:22
